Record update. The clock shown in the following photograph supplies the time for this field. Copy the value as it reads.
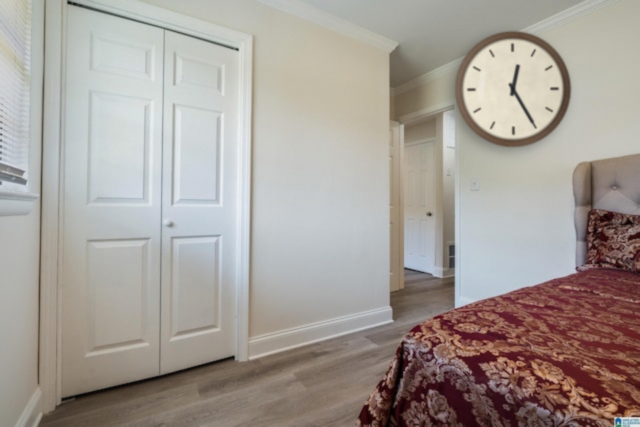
12:25
